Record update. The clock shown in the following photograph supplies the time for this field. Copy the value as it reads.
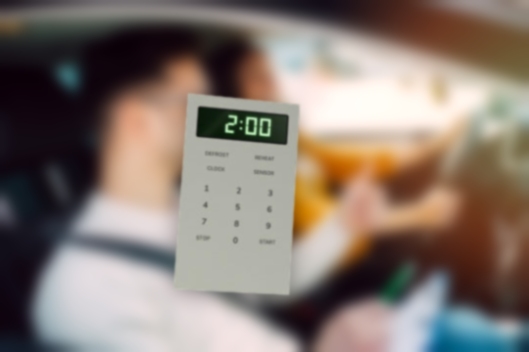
2:00
